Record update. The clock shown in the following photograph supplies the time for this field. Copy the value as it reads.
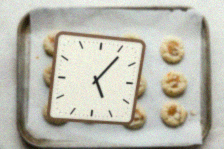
5:06
